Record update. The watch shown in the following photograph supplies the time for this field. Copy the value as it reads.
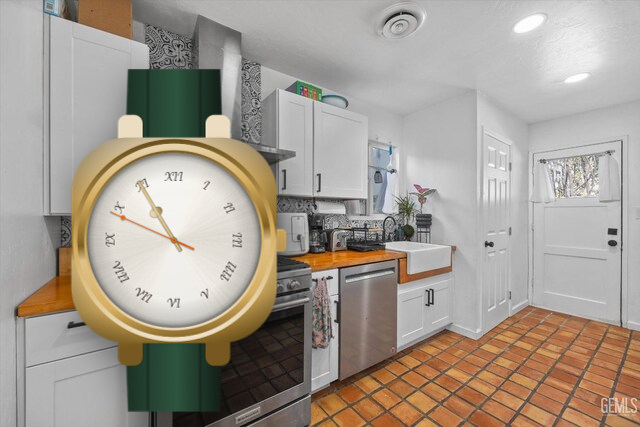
10:54:49
